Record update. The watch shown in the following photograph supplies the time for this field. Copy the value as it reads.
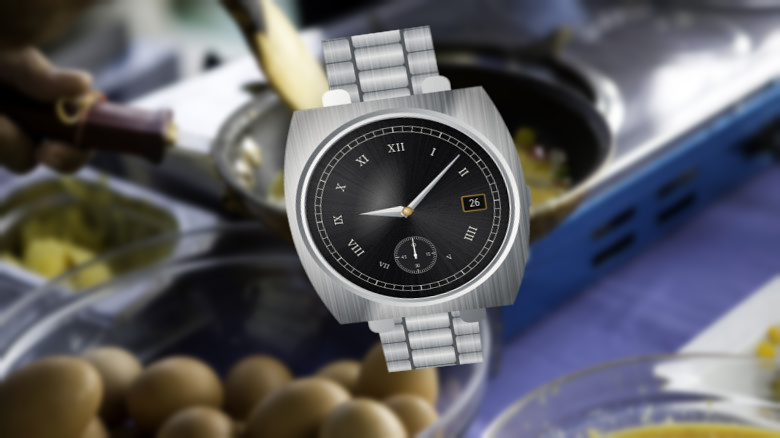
9:08
